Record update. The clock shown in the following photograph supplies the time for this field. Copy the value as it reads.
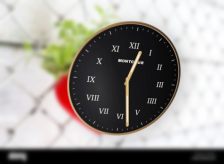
12:28
